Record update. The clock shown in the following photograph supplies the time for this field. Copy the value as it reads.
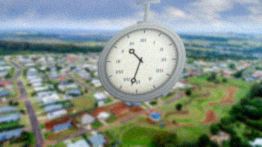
10:32
